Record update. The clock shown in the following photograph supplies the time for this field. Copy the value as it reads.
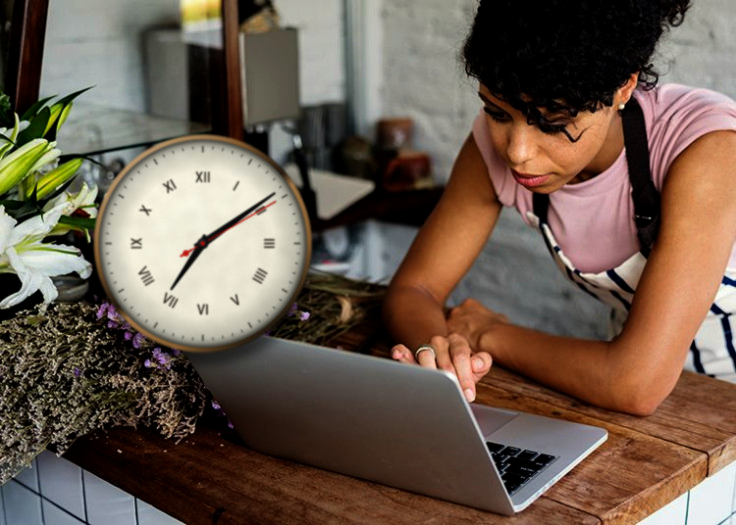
7:09:10
